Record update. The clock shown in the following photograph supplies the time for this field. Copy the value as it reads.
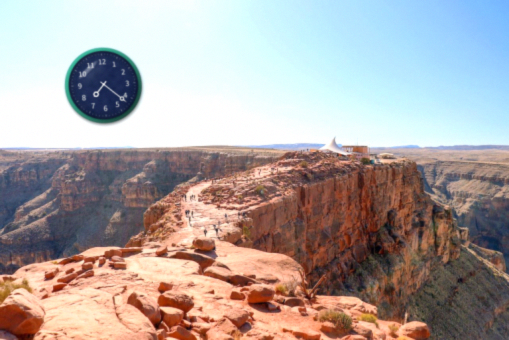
7:22
